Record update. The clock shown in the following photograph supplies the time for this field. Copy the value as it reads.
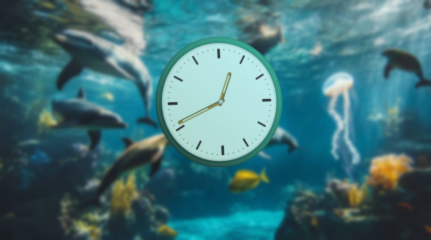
12:41
